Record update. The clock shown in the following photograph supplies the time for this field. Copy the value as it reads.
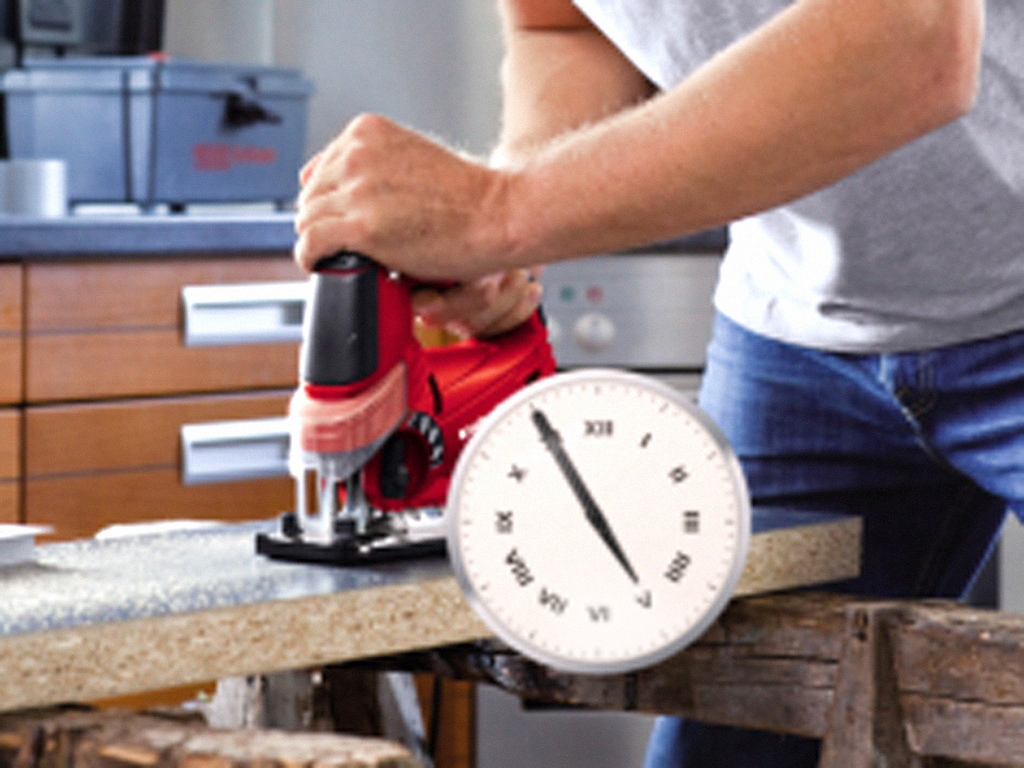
4:55
